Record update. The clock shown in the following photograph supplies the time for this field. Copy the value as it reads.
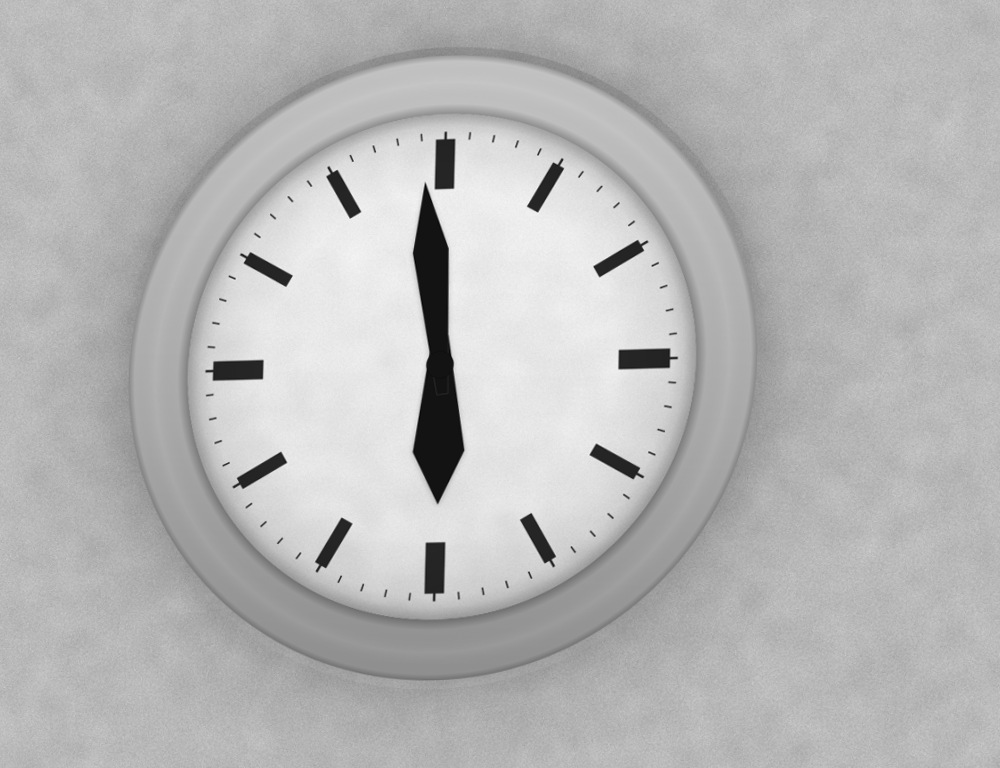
5:59
